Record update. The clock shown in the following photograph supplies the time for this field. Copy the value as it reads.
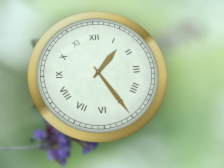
1:25
